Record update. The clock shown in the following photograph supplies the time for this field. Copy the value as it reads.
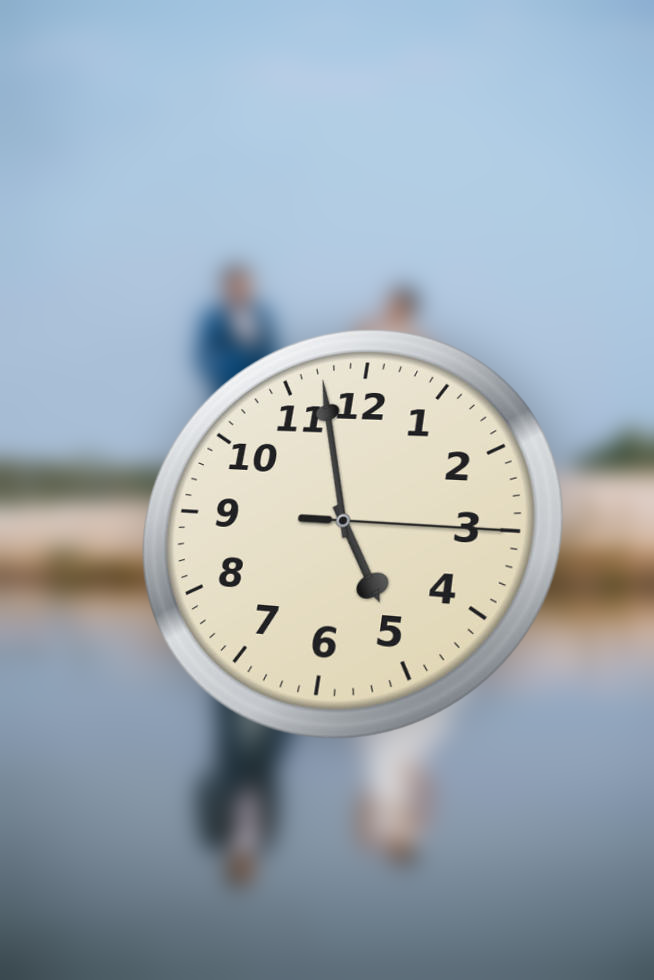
4:57:15
